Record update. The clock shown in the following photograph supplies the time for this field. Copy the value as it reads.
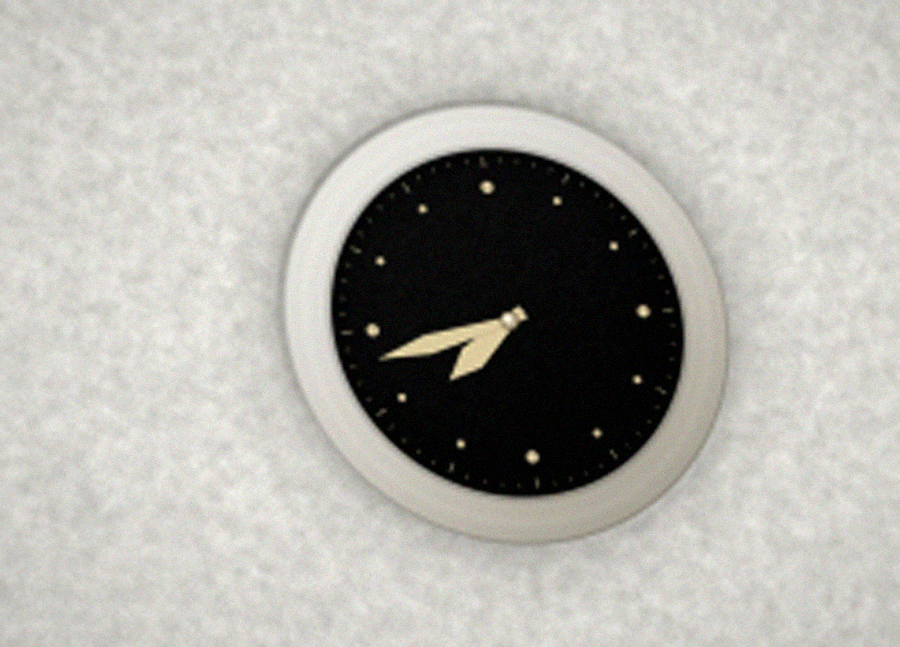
7:43
